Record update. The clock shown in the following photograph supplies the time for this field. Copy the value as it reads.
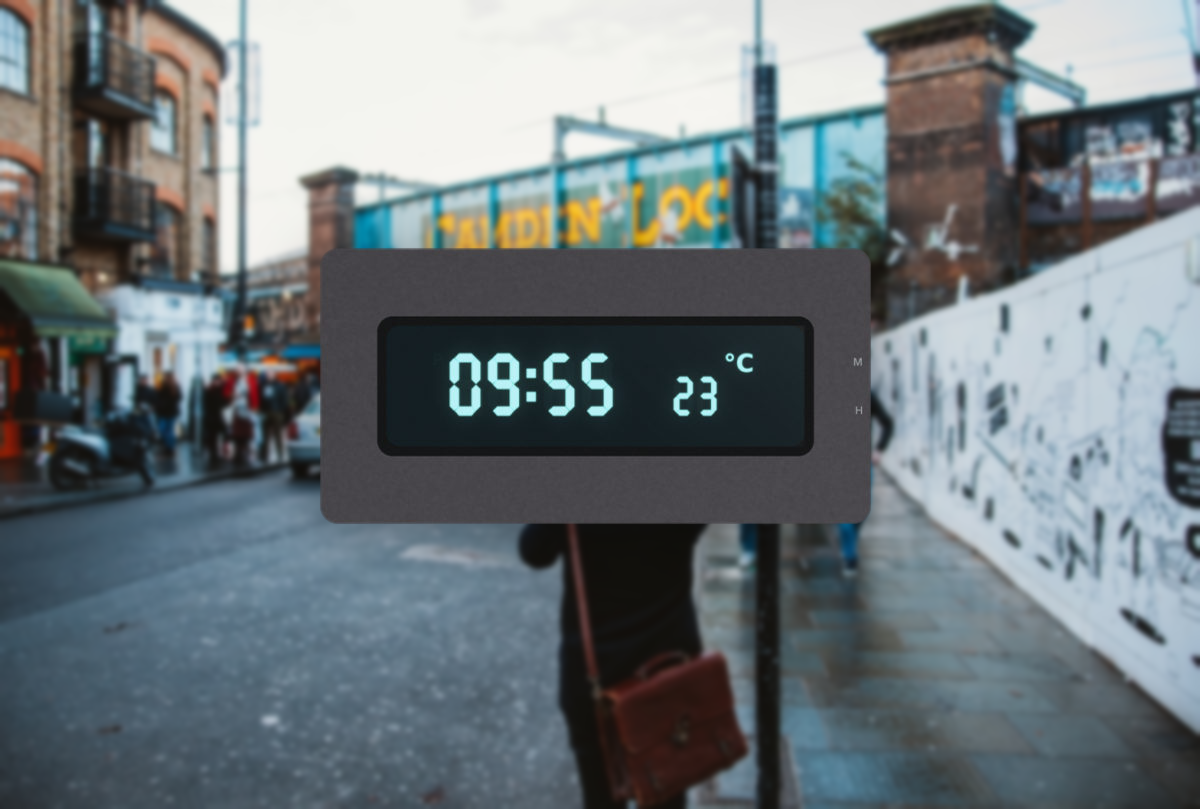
9:55
